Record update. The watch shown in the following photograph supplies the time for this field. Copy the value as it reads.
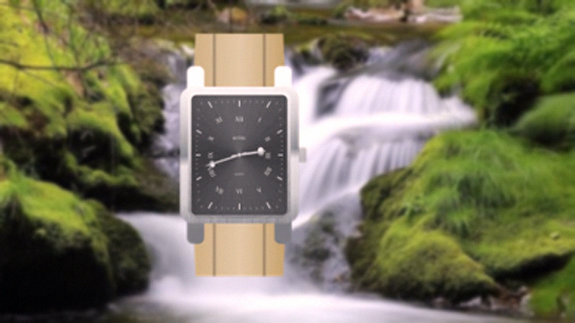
2:42
